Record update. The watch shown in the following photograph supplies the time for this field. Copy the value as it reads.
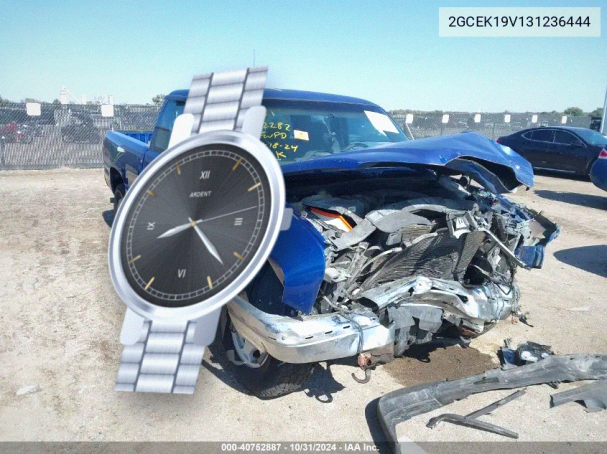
8:22:13
